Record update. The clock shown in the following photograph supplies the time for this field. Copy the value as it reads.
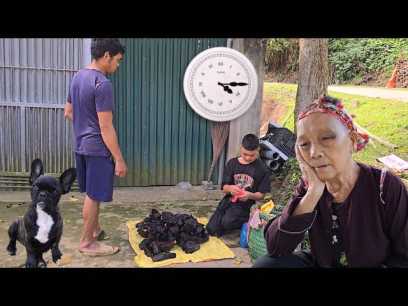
4:15
